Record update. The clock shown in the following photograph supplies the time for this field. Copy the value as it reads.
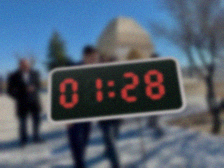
1:28
